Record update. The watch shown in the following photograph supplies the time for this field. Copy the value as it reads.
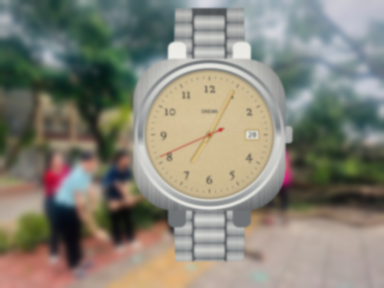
7:04:41
